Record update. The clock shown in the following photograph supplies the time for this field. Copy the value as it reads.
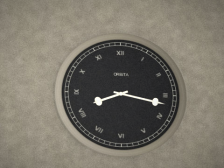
8:17
